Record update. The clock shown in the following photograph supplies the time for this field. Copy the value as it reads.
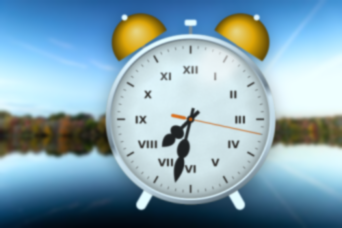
7:32:17
